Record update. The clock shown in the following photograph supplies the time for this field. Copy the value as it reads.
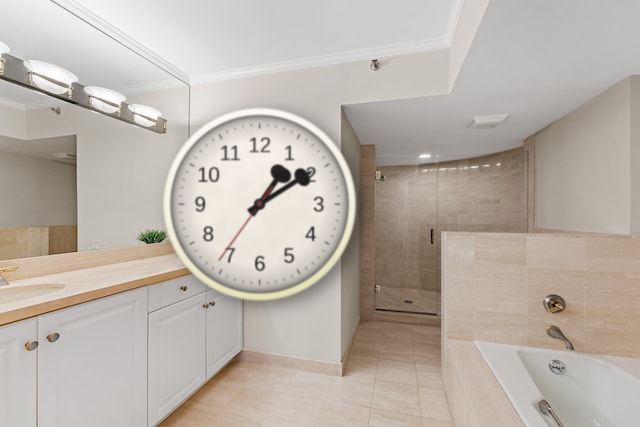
1:09:36
